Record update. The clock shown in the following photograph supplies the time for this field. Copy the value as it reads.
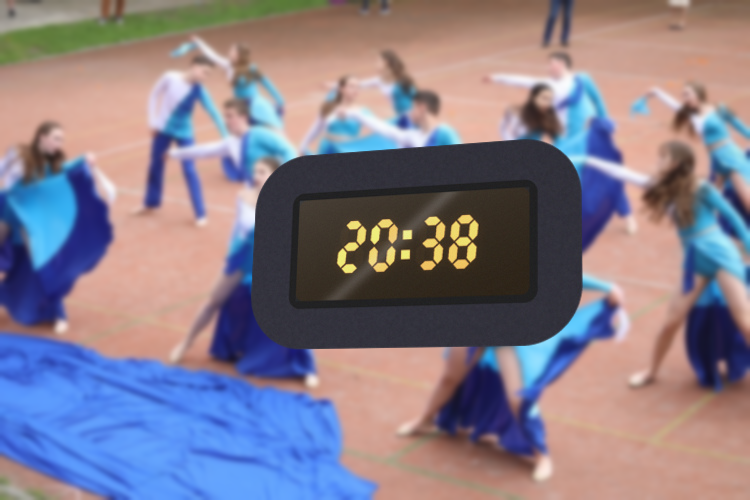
20:38
